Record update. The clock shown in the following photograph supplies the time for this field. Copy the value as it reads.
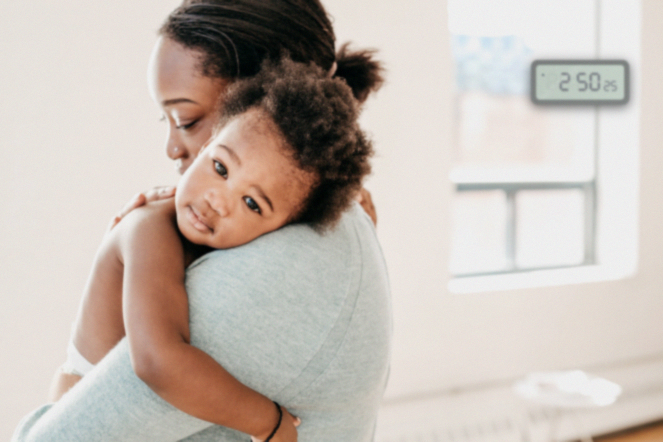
2:50
